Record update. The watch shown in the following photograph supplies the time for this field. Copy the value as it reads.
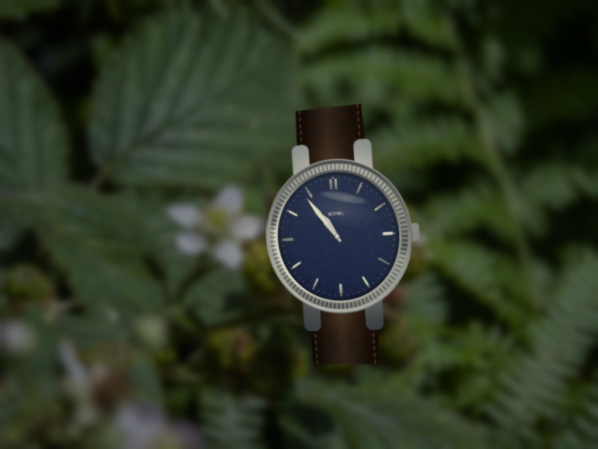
10:54
